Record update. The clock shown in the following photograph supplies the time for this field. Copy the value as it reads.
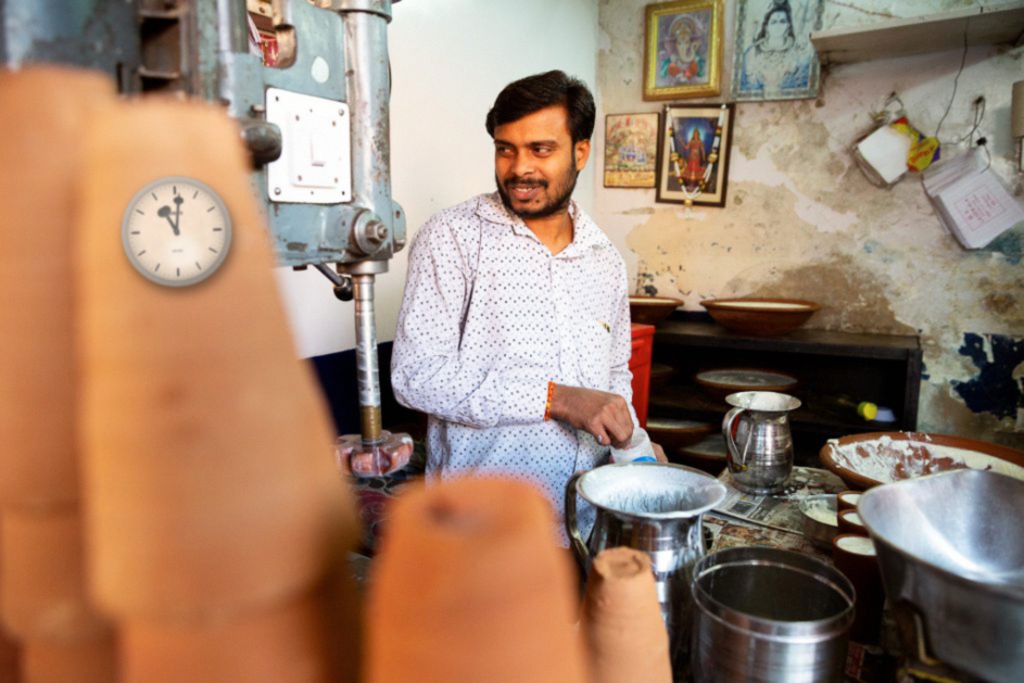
11:01
